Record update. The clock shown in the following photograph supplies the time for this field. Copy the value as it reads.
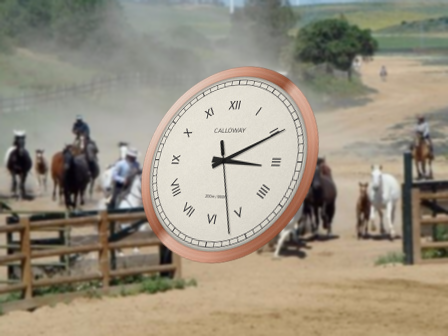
3:10:27
